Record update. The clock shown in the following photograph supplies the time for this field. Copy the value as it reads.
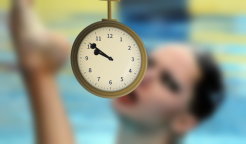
9:51
